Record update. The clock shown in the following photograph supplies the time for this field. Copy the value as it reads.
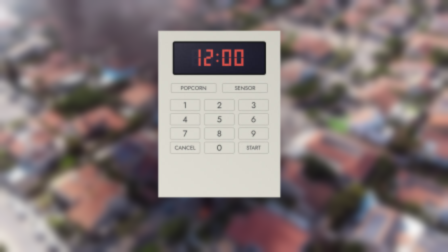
12:00
